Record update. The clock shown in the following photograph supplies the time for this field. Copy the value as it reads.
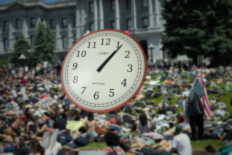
1:06
